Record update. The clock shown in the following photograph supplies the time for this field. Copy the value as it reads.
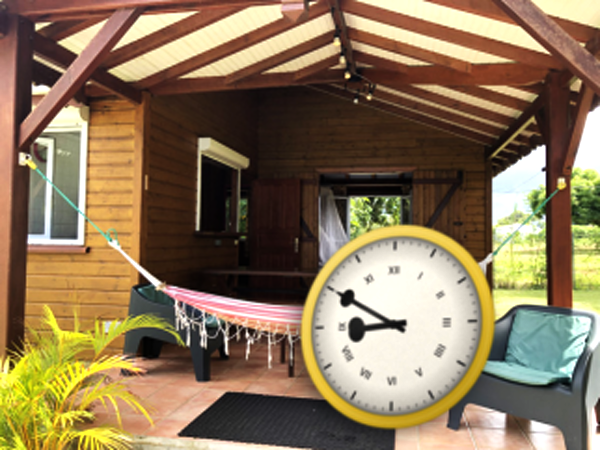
8:50
